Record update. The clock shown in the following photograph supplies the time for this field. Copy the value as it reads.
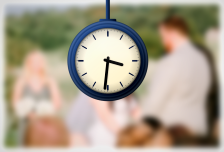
3:31
